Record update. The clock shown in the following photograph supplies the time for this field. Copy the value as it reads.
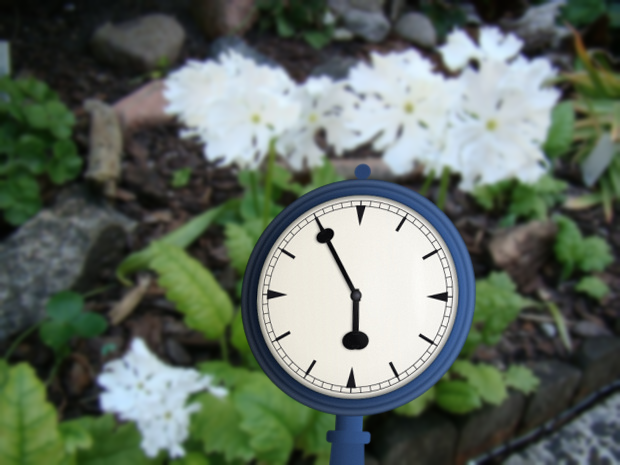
5:55
